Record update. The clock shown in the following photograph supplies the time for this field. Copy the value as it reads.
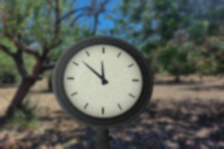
11:52
